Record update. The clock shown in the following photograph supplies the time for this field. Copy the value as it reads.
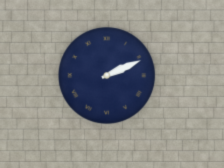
2:11
